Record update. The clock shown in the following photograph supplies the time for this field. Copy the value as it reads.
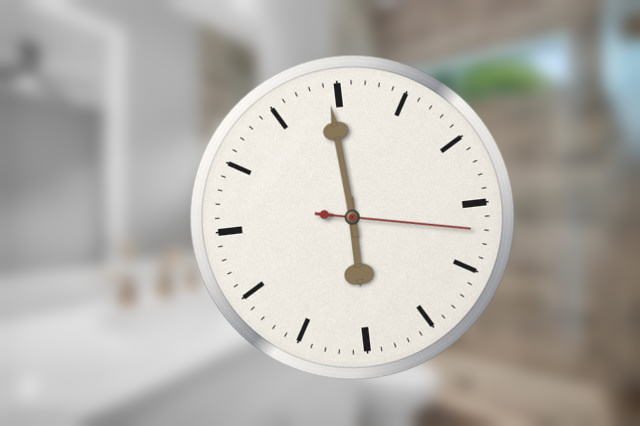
5:59:17
